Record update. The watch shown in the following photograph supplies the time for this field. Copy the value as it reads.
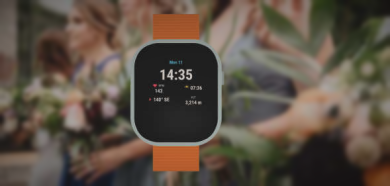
14:35
